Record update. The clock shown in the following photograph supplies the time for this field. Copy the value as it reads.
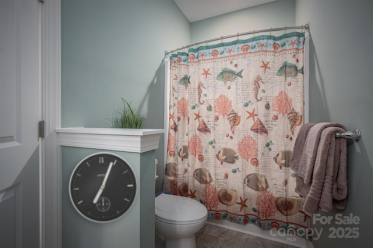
7:04
